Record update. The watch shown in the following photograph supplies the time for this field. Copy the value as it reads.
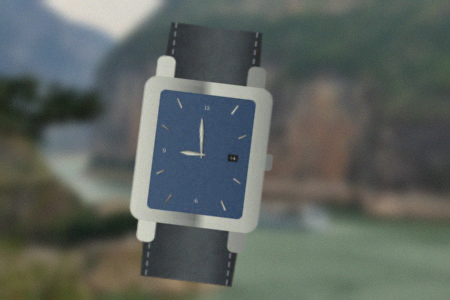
8:59
